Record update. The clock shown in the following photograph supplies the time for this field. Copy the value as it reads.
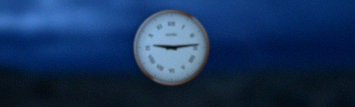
9:14
